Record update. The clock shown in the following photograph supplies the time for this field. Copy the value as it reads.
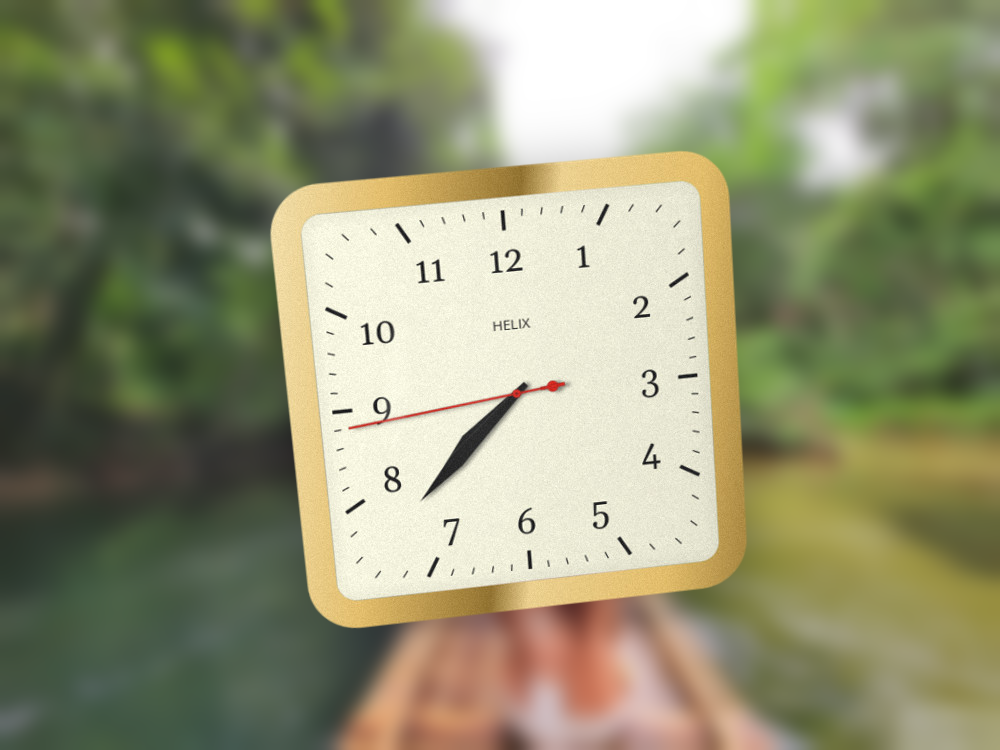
7:37:44
